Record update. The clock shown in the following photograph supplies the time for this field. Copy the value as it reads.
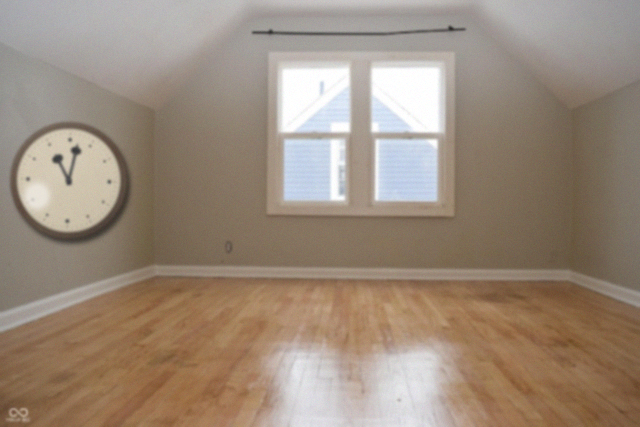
11:02
